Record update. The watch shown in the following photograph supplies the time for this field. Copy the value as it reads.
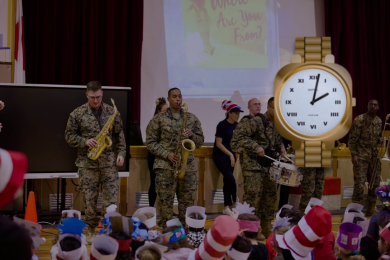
2:02
